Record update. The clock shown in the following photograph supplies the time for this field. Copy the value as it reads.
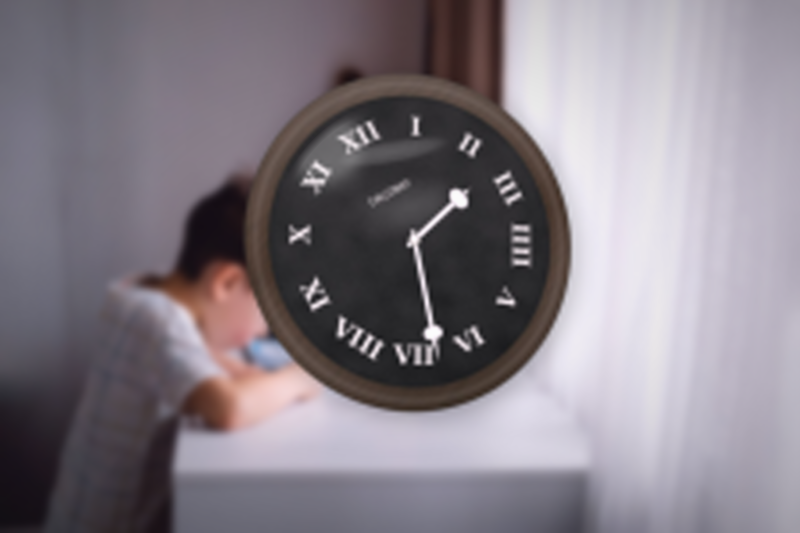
2:33
